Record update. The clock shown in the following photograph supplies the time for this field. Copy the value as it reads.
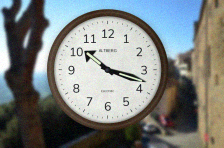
10:18
